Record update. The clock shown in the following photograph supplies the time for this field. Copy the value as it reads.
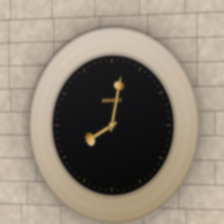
8:02
